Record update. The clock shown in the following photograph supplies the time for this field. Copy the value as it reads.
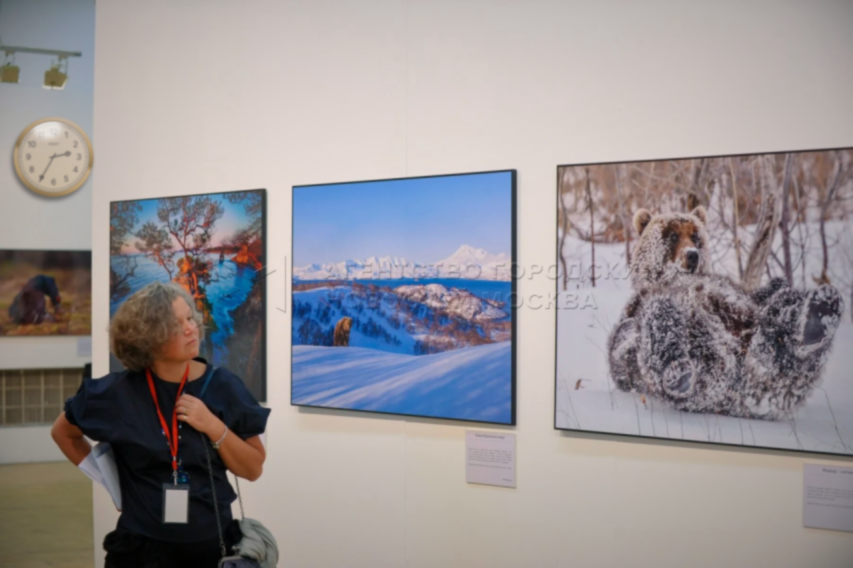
2:35
